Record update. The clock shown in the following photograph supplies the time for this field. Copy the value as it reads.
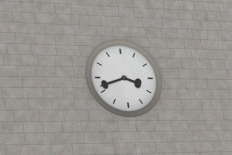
3:42
